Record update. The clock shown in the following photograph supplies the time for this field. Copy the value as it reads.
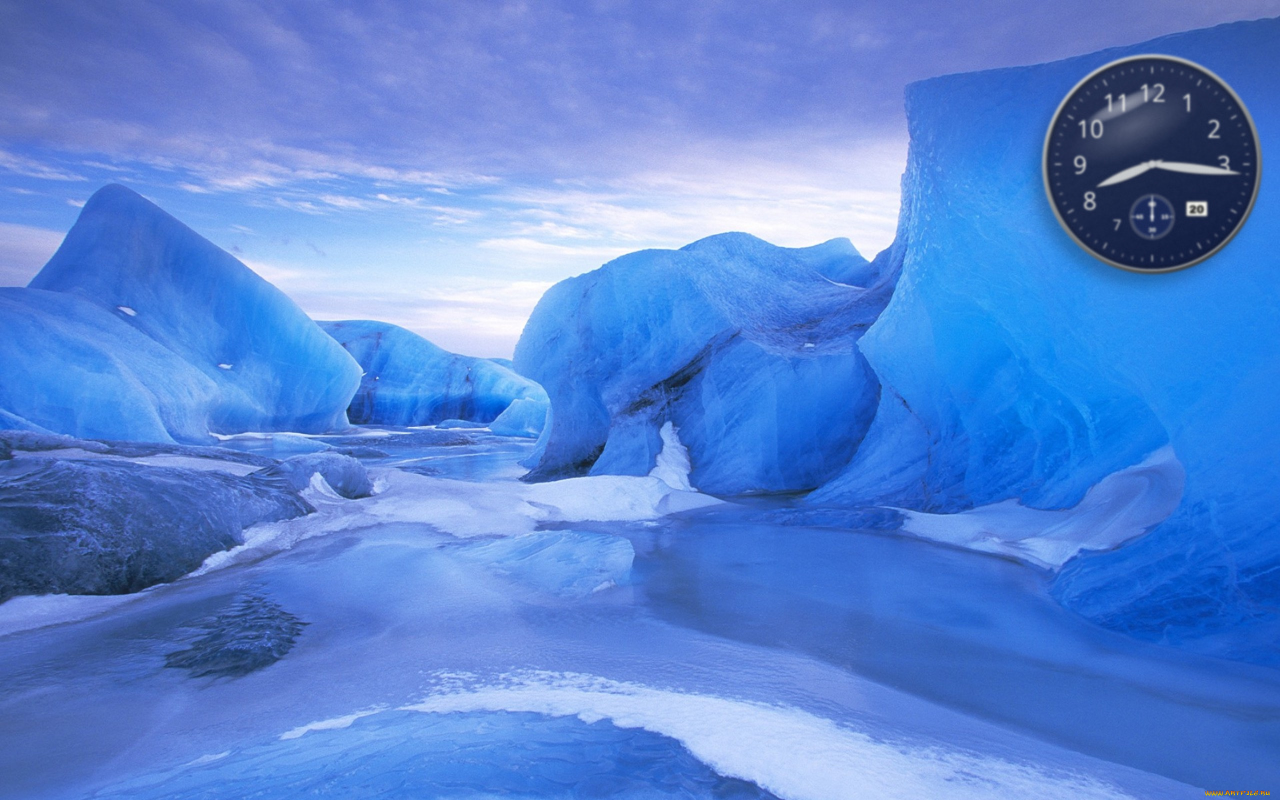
8:16
